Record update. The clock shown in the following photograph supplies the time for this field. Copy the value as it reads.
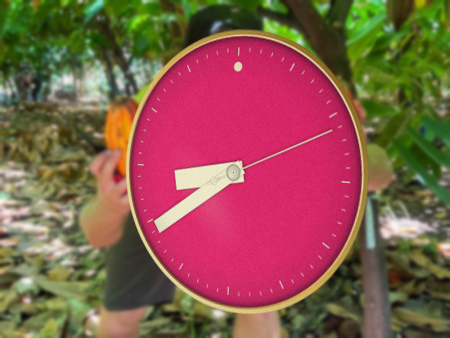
8:39:11
